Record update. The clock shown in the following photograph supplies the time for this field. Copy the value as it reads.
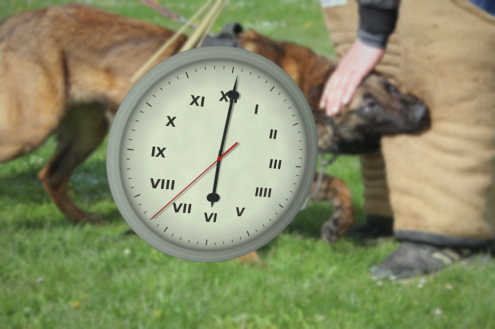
6:00:37
